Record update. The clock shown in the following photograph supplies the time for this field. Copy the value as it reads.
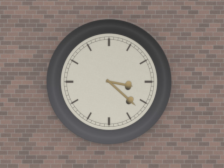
3:22
